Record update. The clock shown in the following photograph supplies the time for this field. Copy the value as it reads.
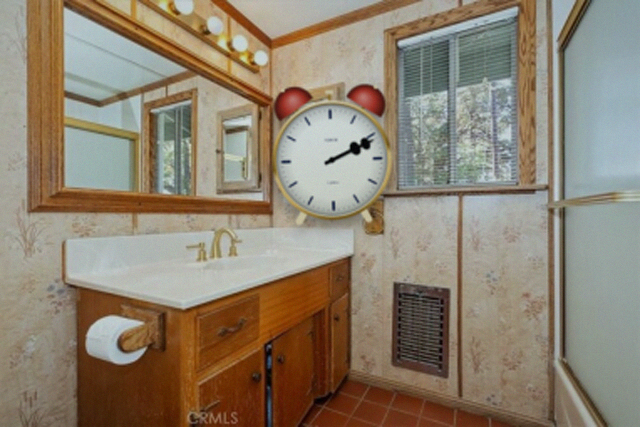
2:11
